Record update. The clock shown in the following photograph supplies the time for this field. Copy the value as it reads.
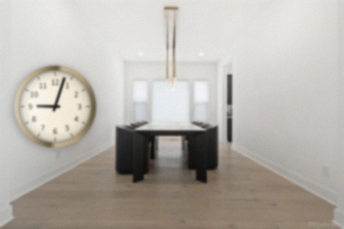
9:03
